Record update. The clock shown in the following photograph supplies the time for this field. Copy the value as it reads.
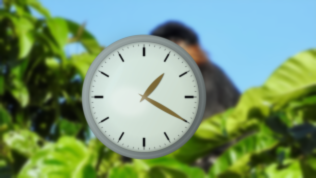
1:20
